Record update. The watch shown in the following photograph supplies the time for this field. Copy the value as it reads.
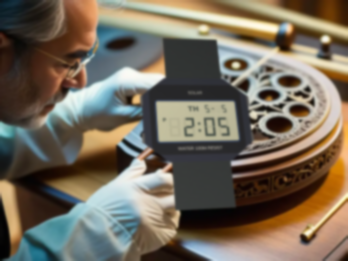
2:05
